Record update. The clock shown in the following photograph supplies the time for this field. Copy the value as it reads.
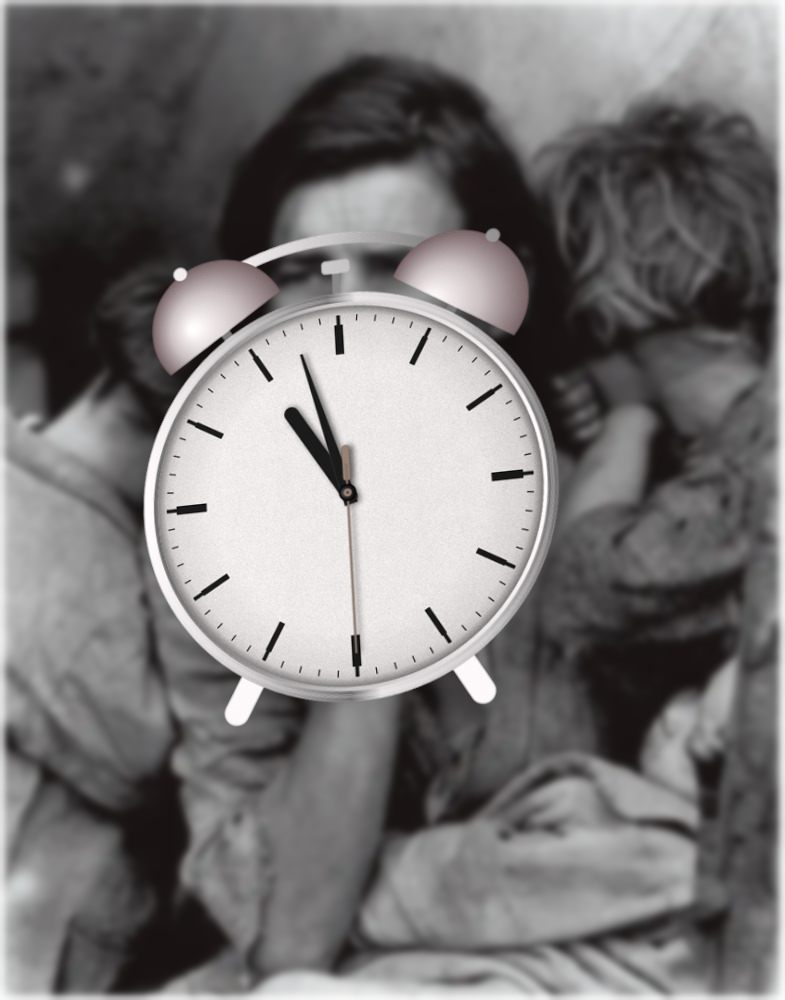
10:57:30
